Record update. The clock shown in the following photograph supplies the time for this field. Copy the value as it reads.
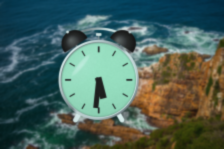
5:31
